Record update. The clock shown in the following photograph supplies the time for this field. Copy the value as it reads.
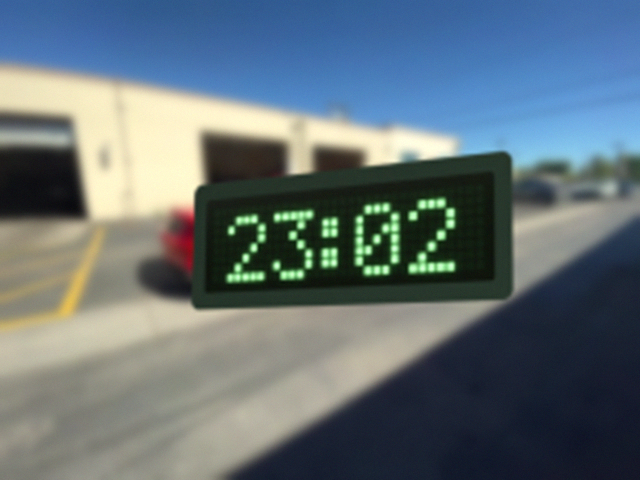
23:02
